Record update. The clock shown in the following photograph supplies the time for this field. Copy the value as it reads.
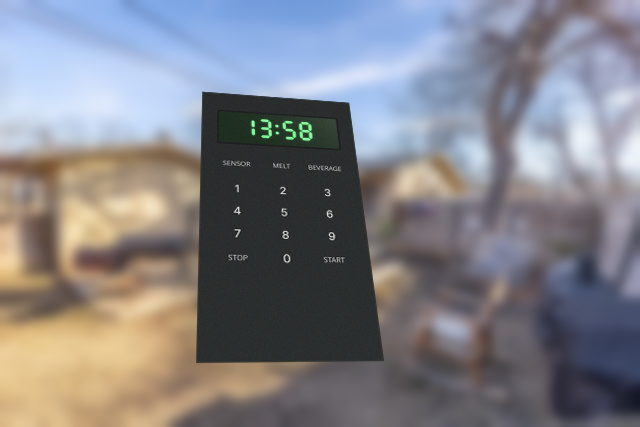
13:58
